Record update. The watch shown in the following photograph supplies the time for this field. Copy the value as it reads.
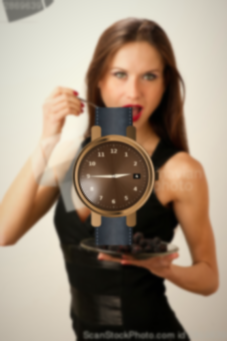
2:45
